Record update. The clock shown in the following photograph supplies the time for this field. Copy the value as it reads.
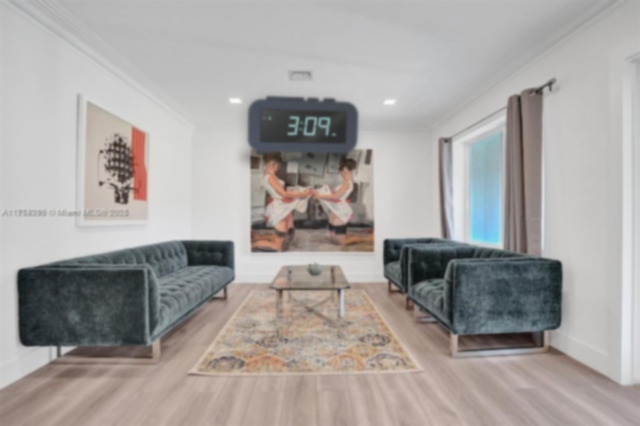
3:09
